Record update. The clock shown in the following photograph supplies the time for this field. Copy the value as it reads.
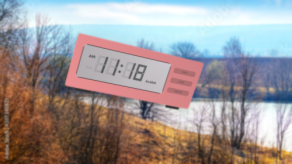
11:18
